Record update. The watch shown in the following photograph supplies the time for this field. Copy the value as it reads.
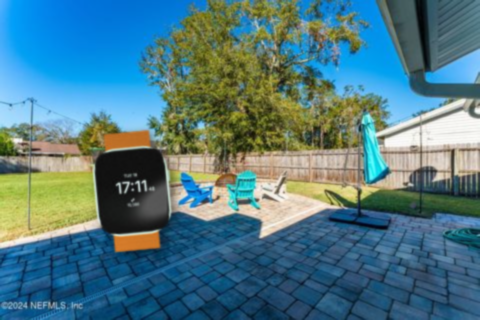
17:11
